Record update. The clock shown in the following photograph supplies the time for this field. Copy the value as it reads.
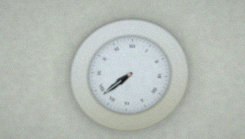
7:38
